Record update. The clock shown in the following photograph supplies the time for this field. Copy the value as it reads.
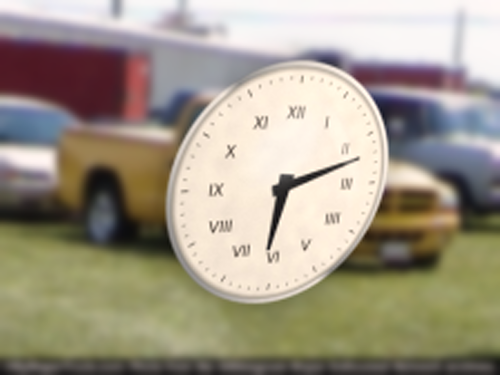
6:12
